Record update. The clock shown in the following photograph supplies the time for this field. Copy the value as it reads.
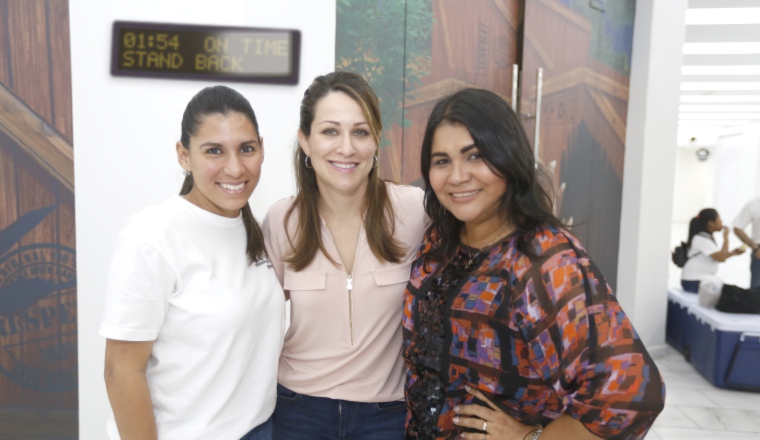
1:54
